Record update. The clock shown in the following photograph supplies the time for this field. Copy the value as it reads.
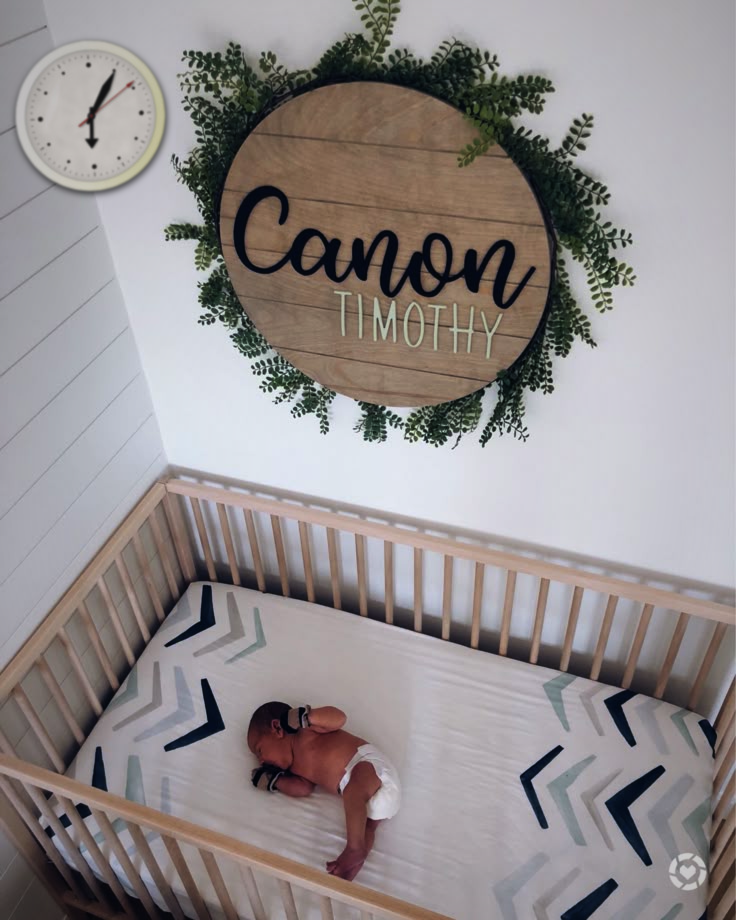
6:05:09
